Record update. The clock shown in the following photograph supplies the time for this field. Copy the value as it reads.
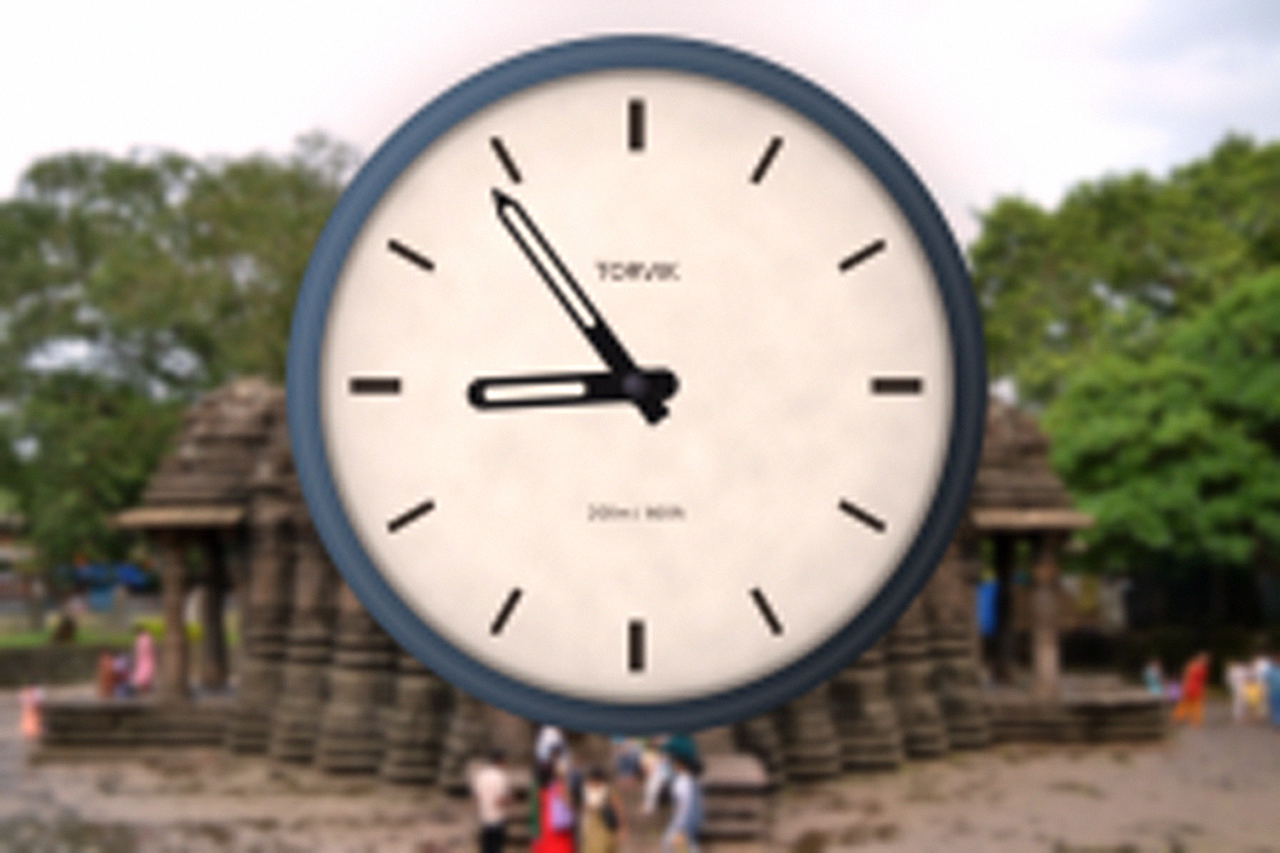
8:54
